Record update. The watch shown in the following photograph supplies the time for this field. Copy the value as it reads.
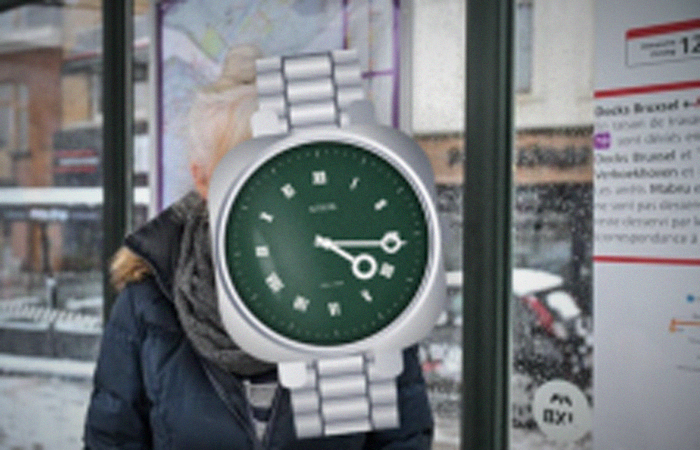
4:16
